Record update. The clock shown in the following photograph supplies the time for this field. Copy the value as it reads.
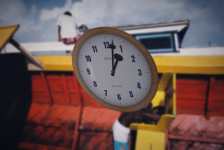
1:02
